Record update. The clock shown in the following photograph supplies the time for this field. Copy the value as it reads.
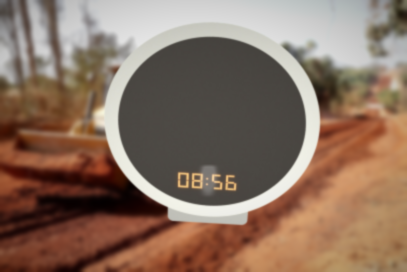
8:56
